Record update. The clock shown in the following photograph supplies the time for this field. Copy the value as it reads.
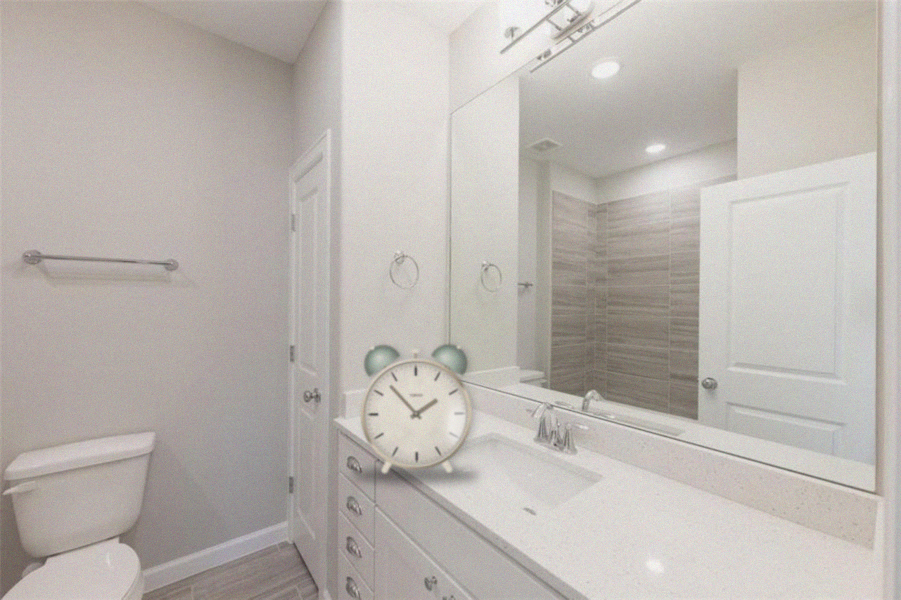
1:53
